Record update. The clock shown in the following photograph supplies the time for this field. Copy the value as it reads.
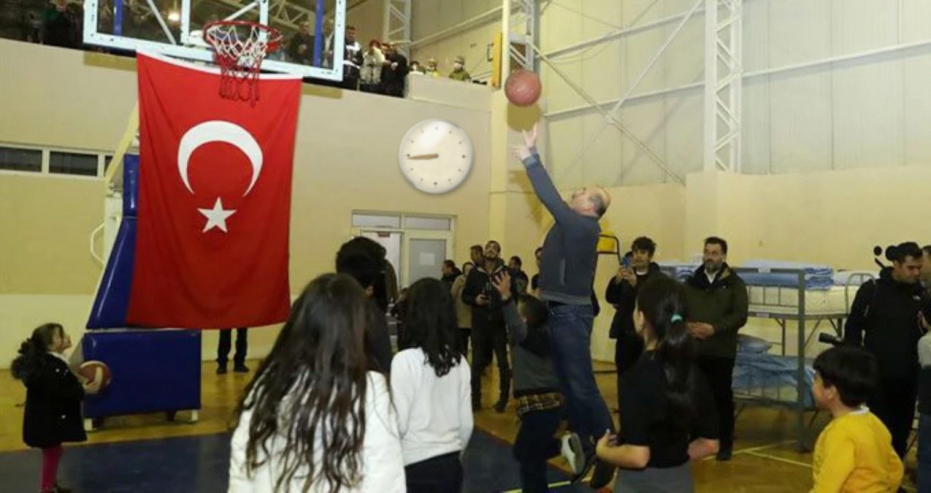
8:44
